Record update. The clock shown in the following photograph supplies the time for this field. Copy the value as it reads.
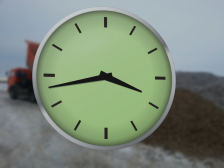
3:43
